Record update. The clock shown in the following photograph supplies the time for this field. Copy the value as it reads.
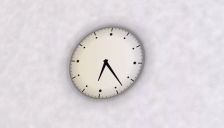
6:23
